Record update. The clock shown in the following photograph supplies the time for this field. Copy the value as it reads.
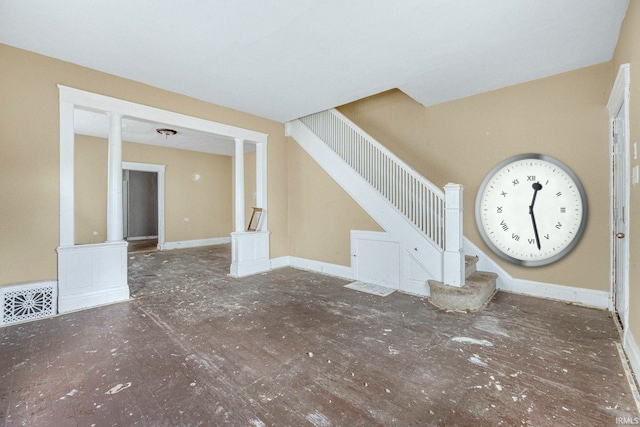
12:28
